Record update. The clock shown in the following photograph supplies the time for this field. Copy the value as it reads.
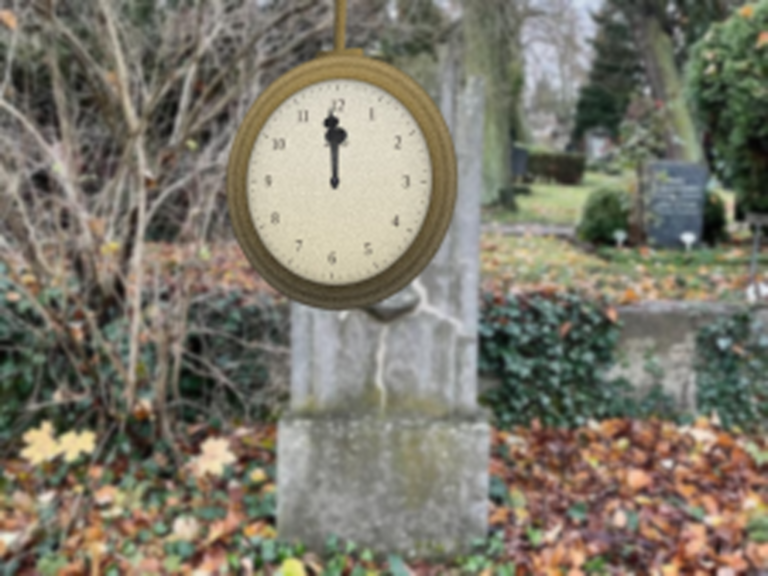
11:59
